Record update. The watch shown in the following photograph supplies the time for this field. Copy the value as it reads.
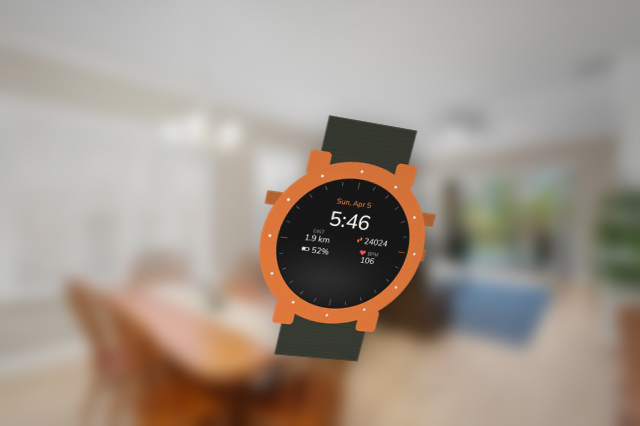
5:46
